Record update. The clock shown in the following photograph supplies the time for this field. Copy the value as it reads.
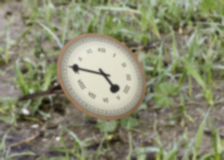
4:46
